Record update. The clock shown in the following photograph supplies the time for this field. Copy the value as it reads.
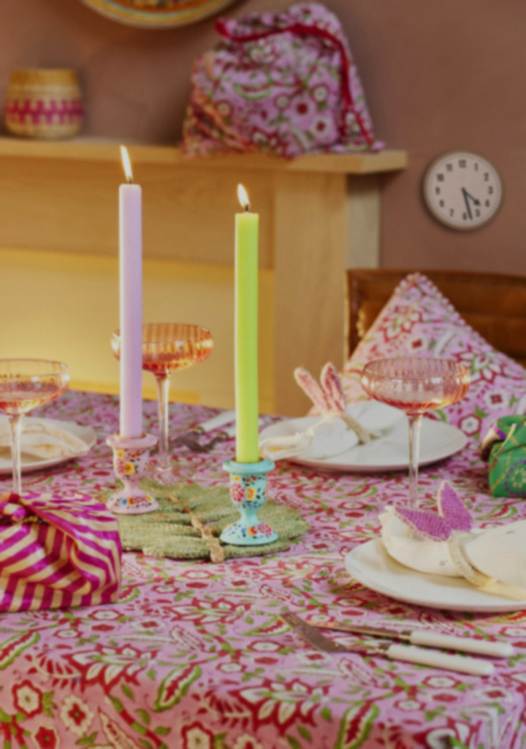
4:28
